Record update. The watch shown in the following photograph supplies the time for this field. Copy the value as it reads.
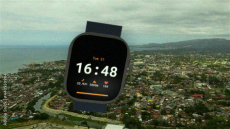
16:48
